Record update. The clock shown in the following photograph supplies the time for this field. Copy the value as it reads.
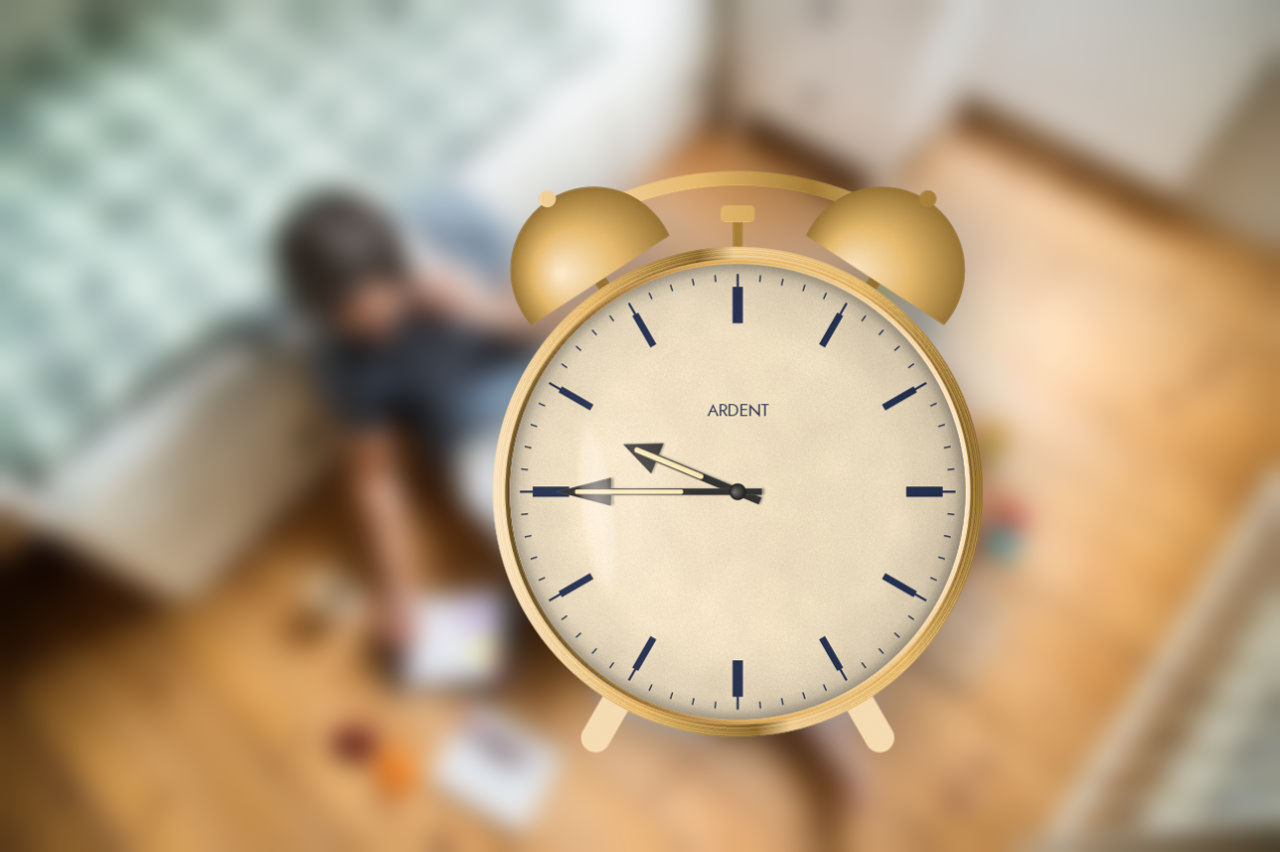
9:45
